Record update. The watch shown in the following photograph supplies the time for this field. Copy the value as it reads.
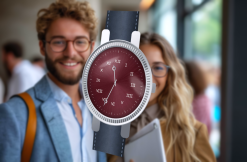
11:34
